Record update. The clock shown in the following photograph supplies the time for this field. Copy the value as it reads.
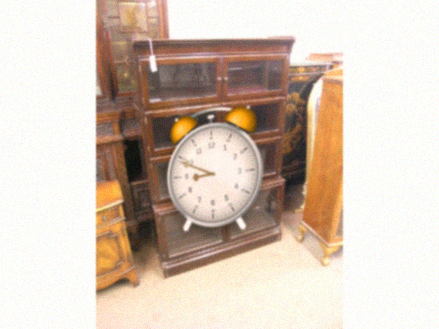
8:49
